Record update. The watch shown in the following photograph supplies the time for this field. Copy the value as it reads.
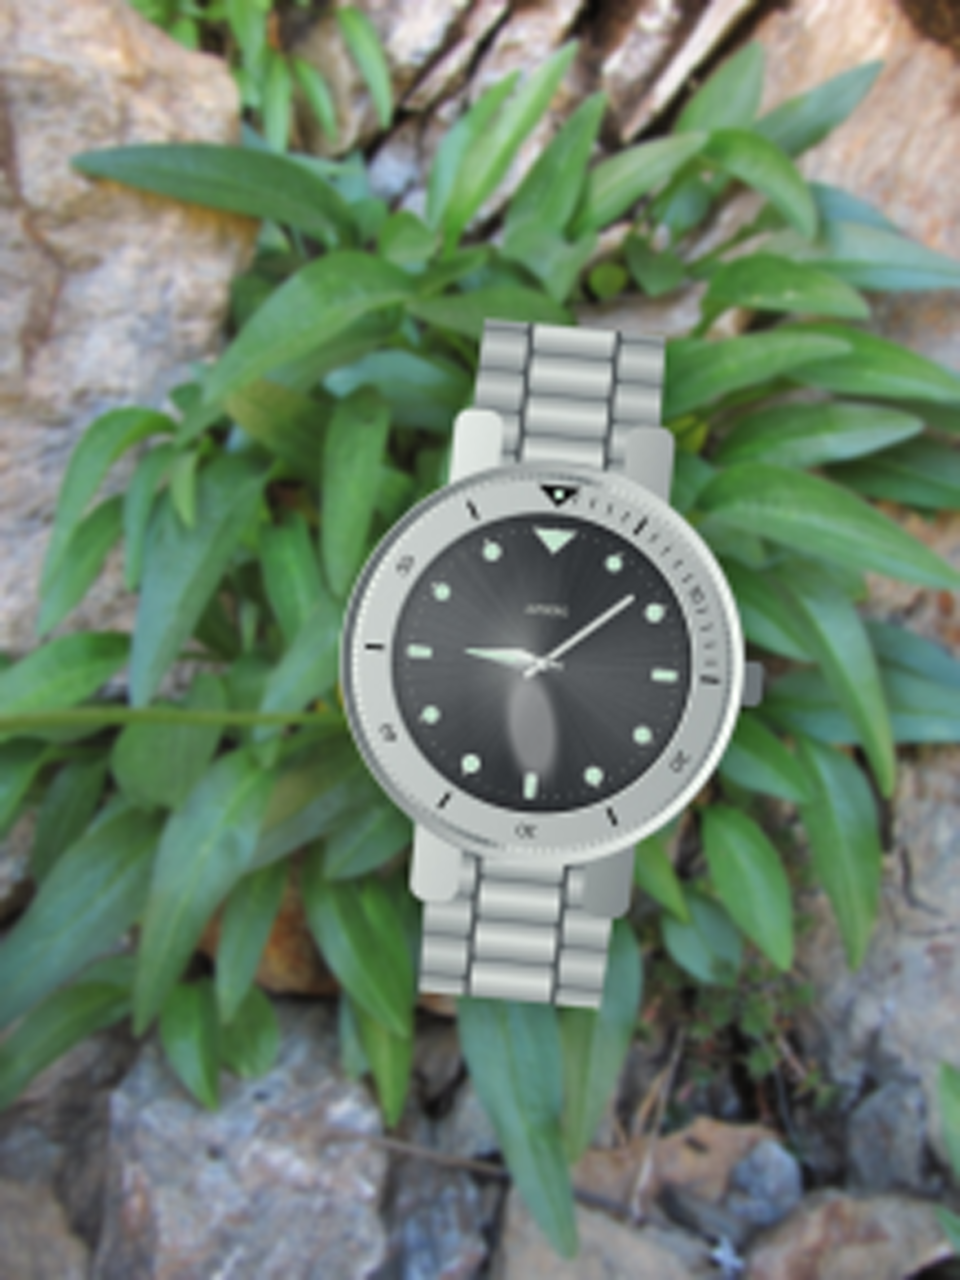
9:08
